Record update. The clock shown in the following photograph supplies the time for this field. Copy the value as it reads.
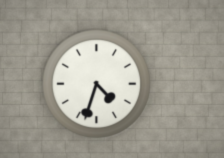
4:33
